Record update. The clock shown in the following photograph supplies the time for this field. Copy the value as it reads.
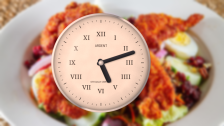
5:12
